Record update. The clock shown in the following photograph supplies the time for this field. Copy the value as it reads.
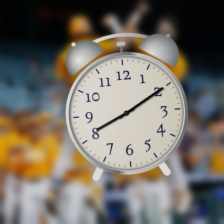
8:10
